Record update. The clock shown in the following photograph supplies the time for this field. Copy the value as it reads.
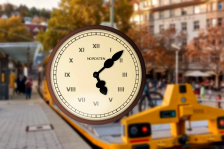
5:08
